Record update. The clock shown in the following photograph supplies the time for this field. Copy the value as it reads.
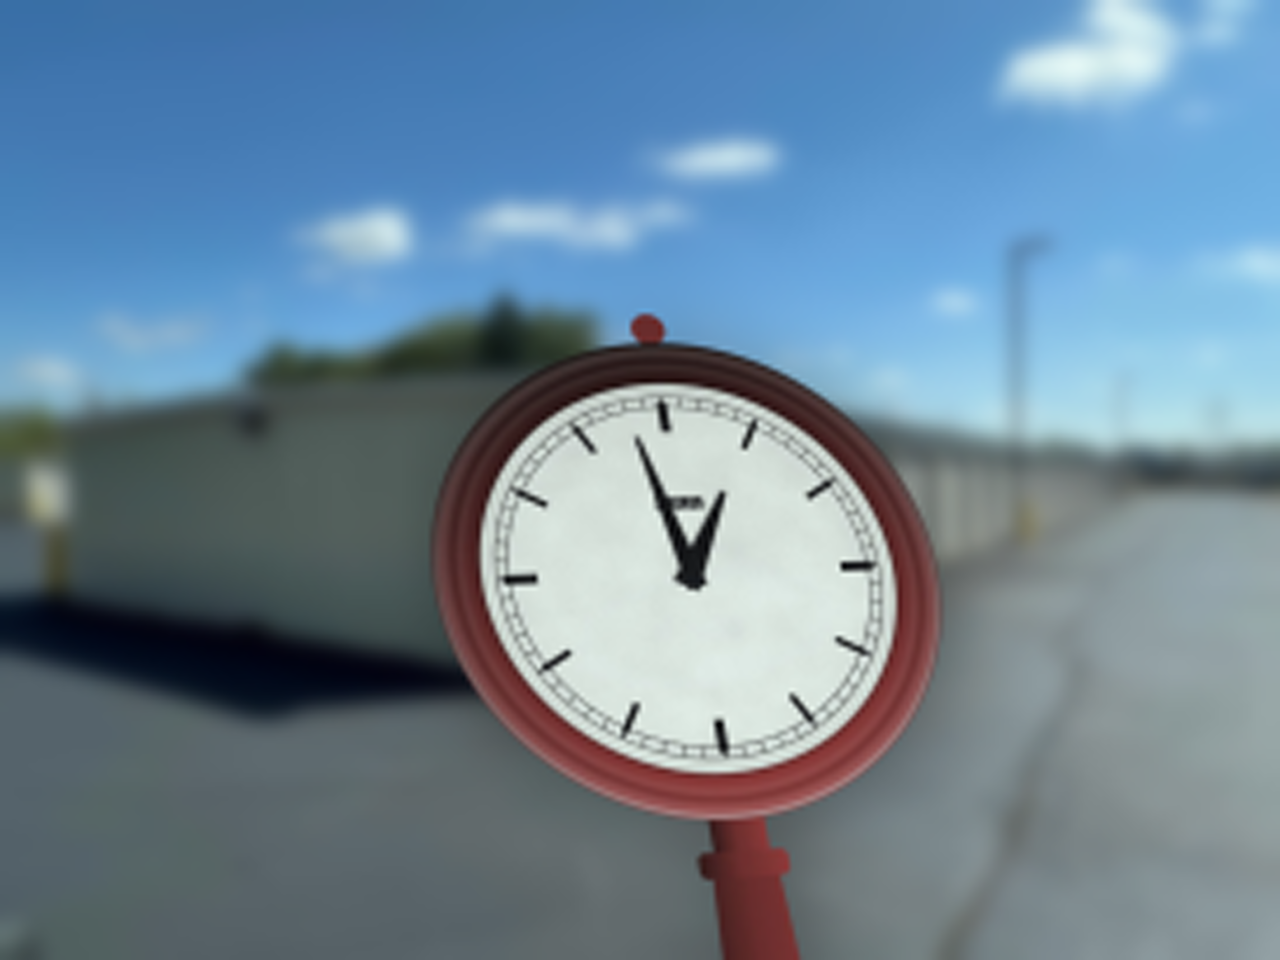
12:58
